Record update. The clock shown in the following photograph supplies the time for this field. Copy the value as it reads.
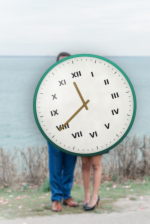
11:40
